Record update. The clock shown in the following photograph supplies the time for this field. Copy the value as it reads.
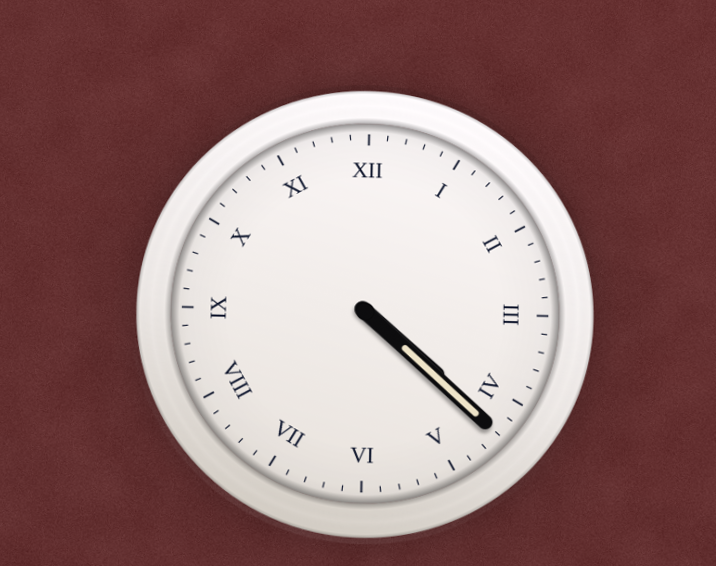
4:22
